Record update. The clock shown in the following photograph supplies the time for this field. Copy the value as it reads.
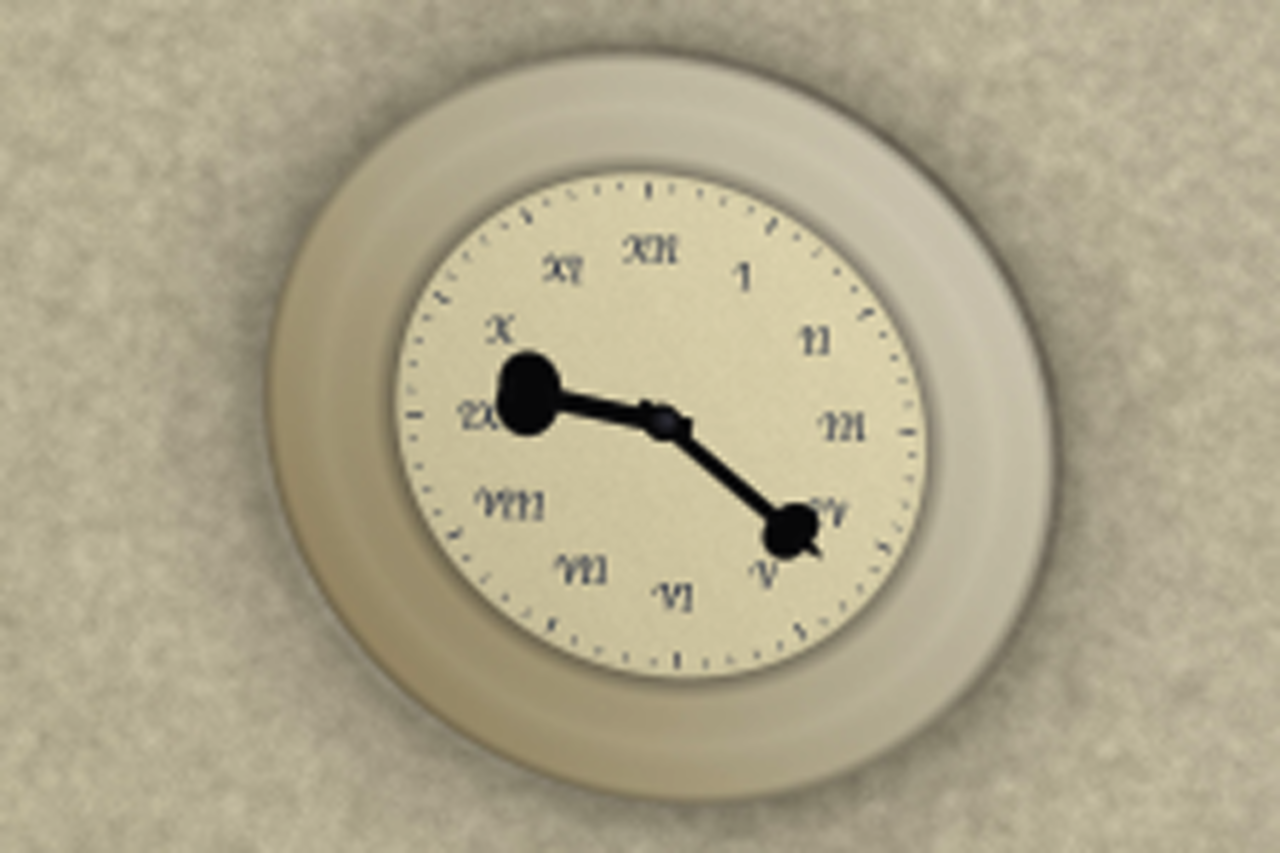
9:22
